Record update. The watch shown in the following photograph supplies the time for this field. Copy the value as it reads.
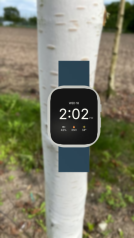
2:02
